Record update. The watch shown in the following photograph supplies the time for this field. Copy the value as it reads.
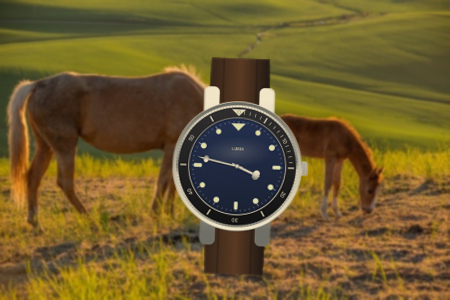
3:47
